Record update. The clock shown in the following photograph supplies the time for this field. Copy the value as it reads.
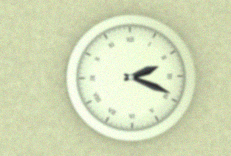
2:19
